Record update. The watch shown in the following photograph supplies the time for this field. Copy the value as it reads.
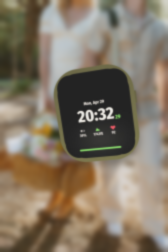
20:32
